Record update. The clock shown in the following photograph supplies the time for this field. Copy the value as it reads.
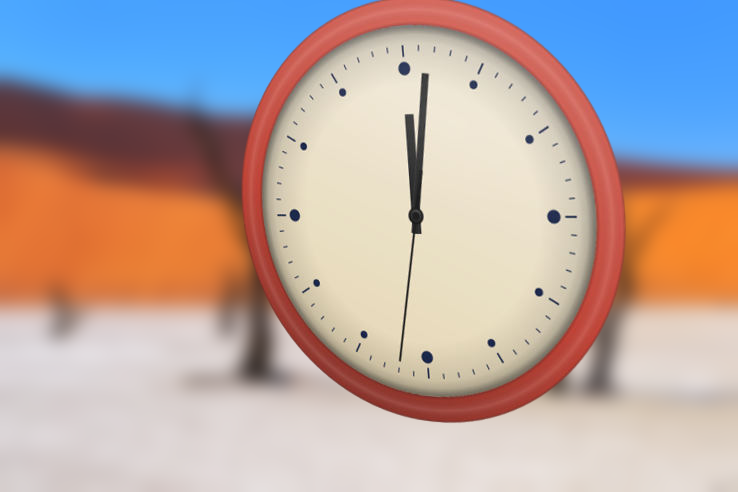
12:01:32
